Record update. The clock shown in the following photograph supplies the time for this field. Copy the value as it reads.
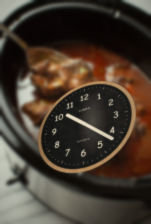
10:22
